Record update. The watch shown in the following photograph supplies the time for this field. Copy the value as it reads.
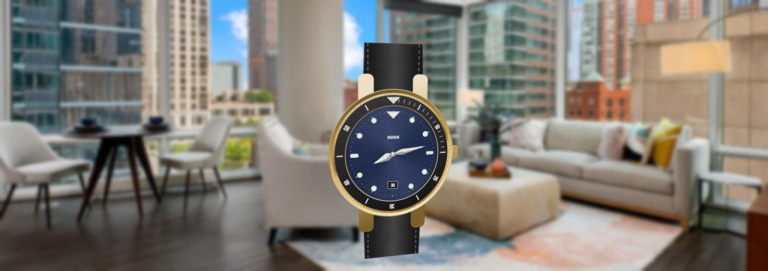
8:13
